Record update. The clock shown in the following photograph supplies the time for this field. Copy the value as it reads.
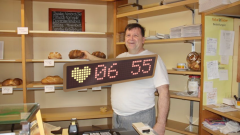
6:55
